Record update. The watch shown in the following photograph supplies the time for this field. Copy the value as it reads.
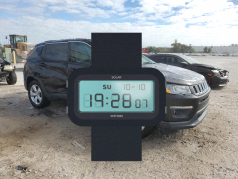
19:28:07
